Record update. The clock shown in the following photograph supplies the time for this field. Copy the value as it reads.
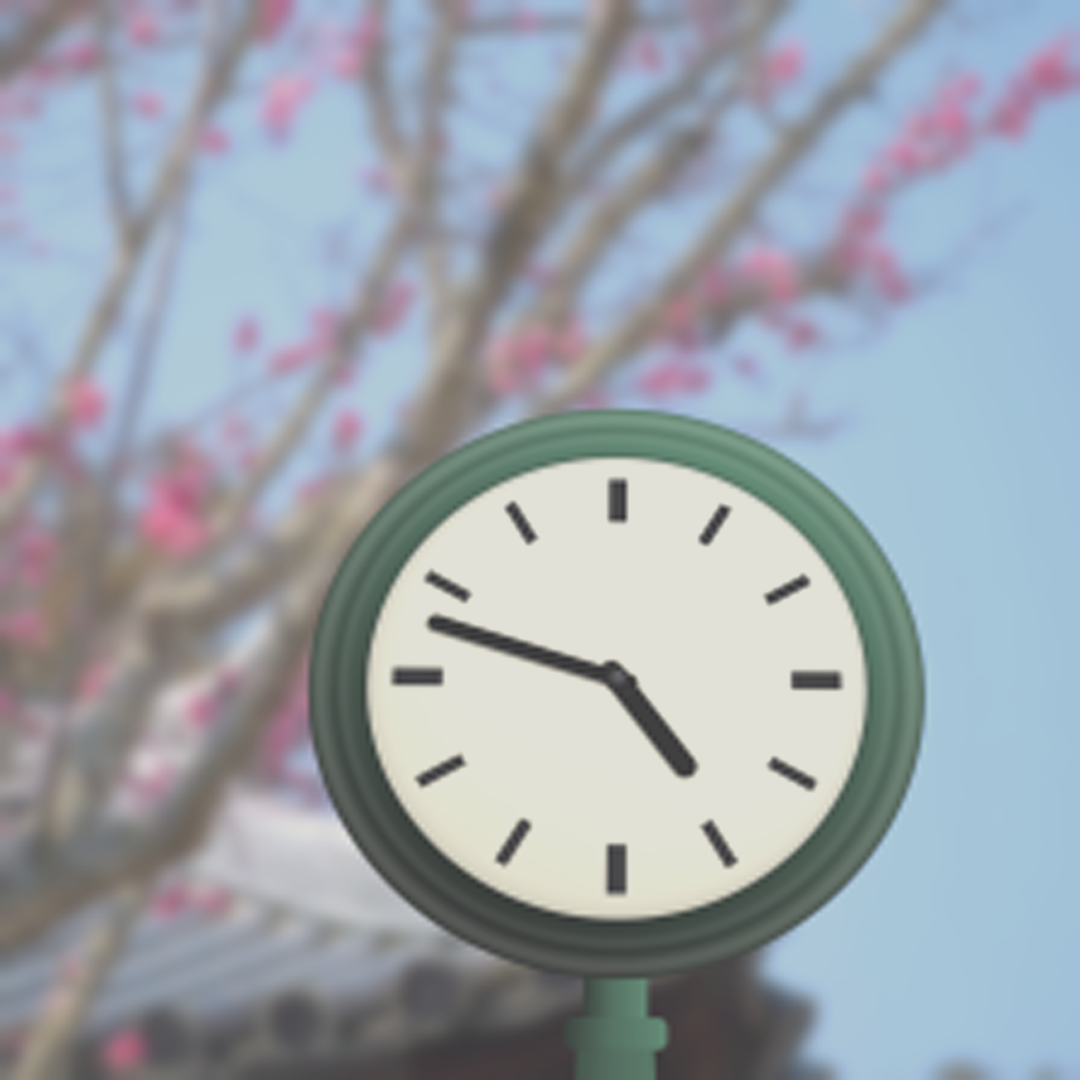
4:48
